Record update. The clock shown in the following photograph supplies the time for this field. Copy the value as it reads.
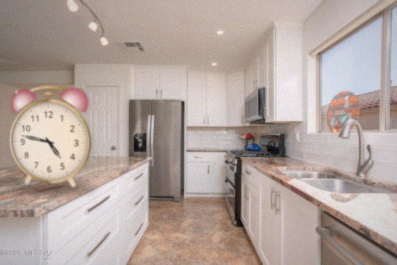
4:47
